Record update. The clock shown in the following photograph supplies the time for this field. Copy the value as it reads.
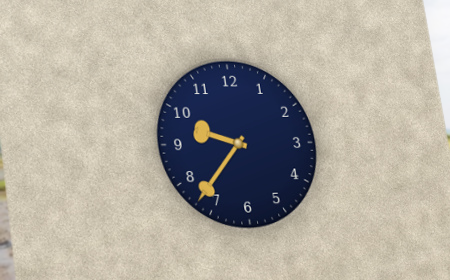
9:37
